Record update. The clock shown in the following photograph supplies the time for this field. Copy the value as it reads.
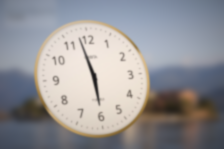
5:58
